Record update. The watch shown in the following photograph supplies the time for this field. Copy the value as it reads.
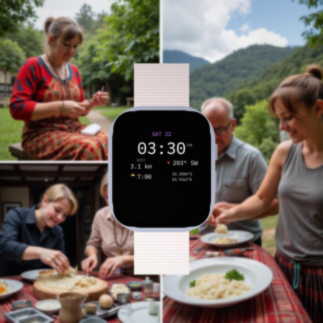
3:30
